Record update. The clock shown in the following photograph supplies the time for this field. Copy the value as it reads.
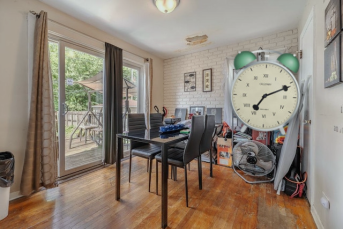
7:11
